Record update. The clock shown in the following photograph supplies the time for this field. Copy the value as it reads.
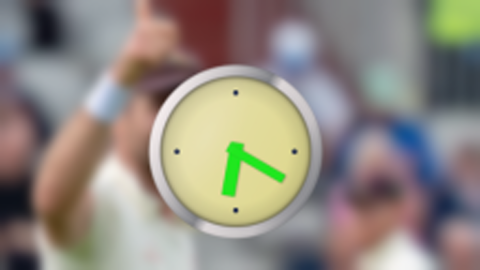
6:20
